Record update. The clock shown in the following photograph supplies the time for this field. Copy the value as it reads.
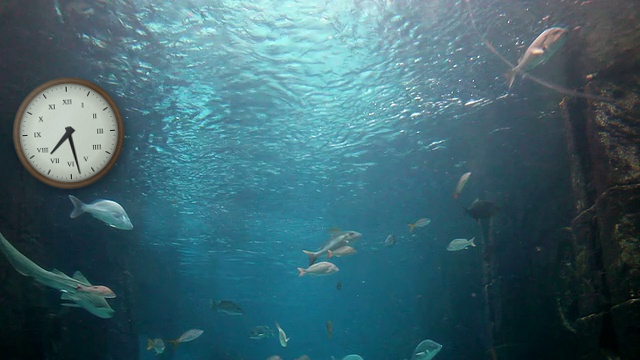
7:28
